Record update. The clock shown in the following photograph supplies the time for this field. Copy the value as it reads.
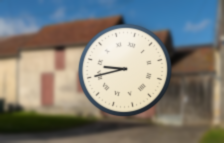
8:40
